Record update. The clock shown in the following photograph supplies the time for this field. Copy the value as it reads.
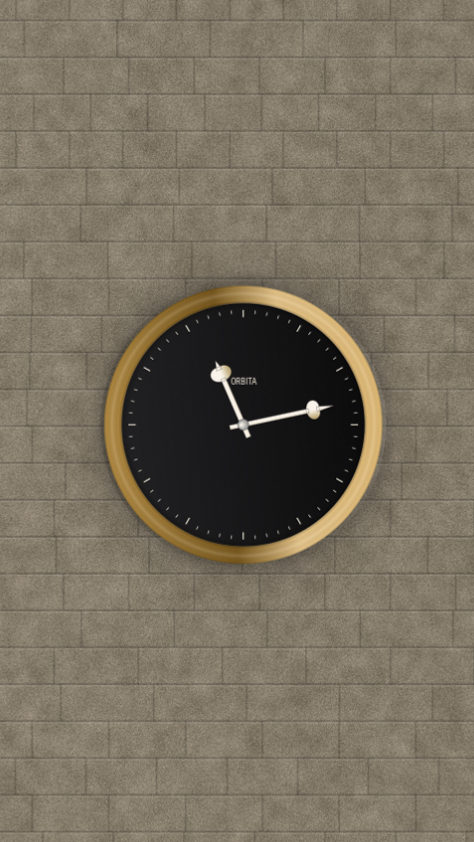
11:13
